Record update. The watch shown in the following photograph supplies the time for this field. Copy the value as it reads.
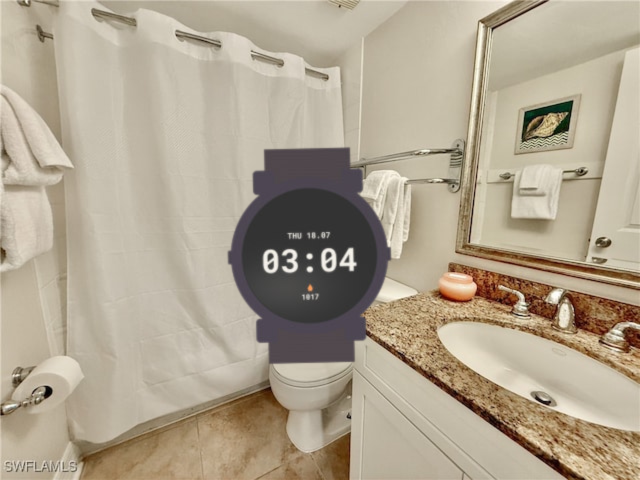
3:04
